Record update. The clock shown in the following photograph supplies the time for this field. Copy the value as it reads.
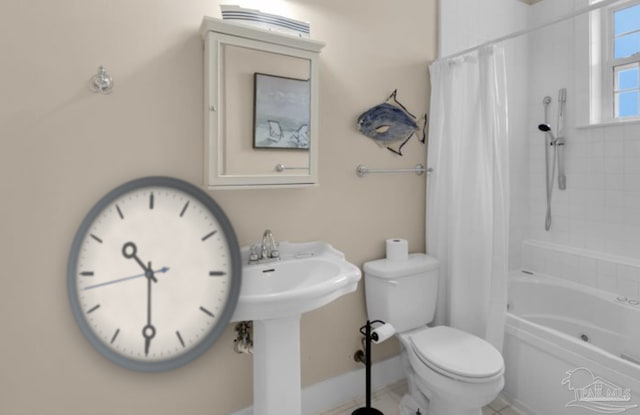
10:29:43
